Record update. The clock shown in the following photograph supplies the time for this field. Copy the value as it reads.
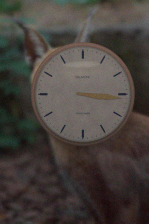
3:16
